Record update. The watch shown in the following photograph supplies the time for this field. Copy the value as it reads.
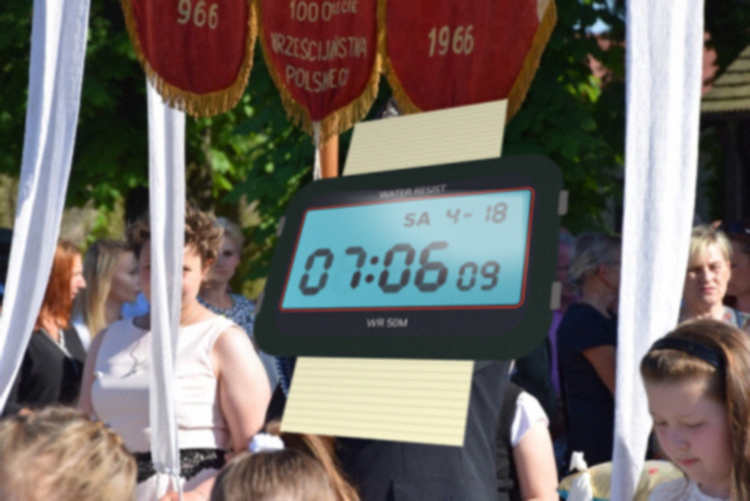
7:06:09
